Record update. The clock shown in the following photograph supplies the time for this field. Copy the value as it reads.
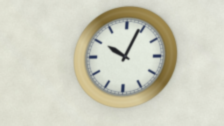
10:04
